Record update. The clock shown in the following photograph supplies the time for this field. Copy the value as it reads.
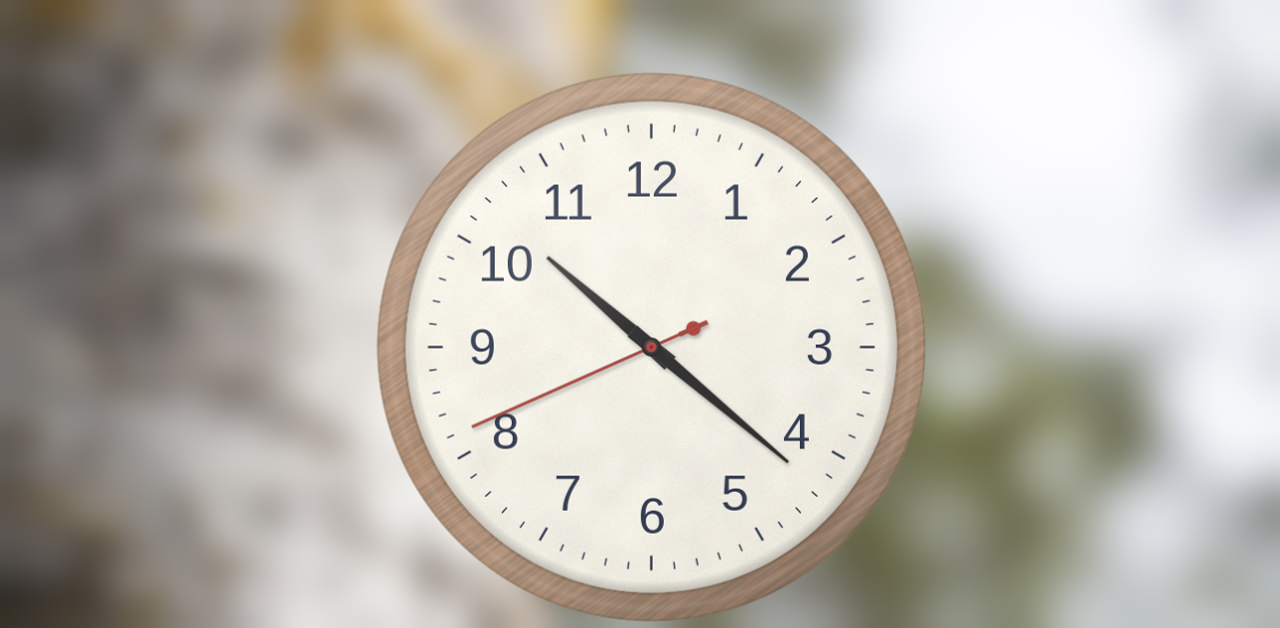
10:21:41
